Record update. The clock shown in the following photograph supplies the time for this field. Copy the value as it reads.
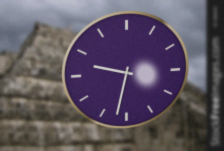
9:32
